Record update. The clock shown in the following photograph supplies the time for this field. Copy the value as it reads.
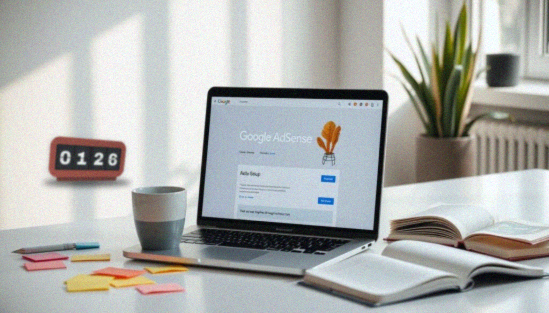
1:26
